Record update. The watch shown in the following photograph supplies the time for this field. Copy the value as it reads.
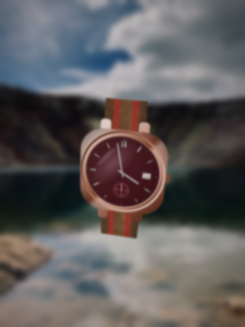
3:58
